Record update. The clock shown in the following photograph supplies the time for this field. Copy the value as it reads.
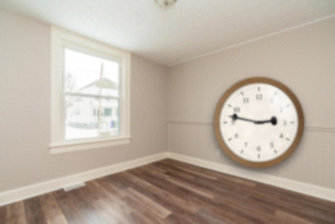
2:47
